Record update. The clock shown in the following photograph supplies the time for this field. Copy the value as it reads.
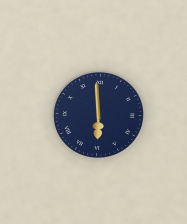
5:59
